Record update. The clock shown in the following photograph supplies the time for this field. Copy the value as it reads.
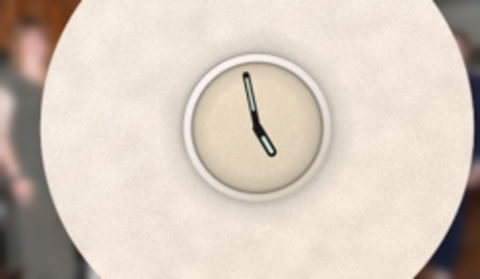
4:58
